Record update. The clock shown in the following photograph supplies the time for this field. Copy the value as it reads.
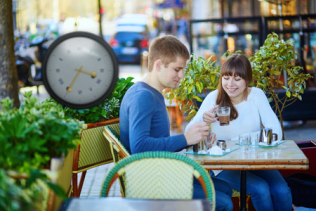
3:35
